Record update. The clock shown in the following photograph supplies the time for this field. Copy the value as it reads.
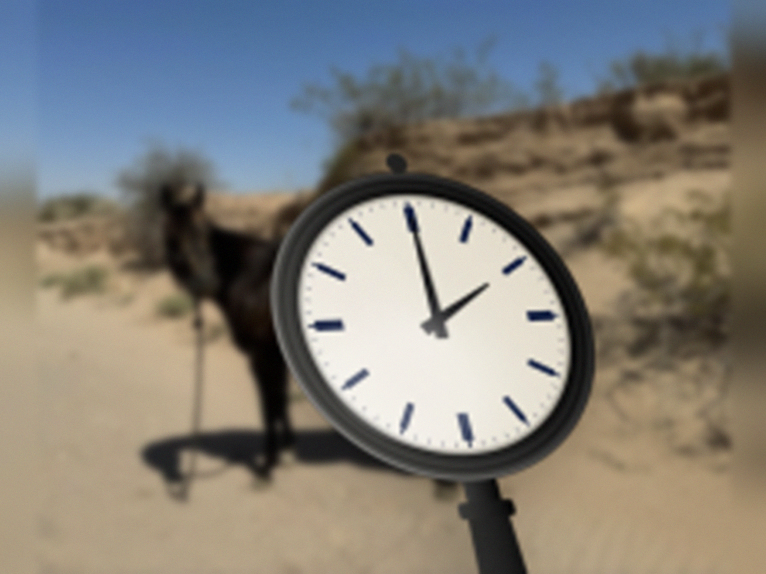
2:00
